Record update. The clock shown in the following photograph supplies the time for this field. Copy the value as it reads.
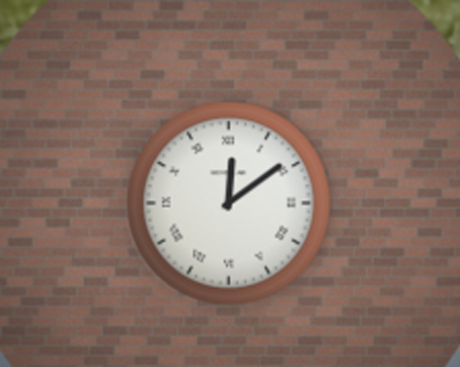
12:09
